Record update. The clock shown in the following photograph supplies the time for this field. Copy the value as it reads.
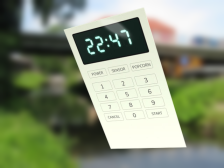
22:47
